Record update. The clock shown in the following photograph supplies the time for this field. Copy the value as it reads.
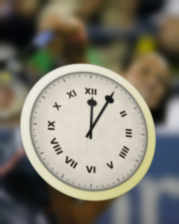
12:05
